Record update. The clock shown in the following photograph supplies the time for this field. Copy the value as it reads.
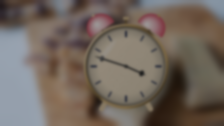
3:48
